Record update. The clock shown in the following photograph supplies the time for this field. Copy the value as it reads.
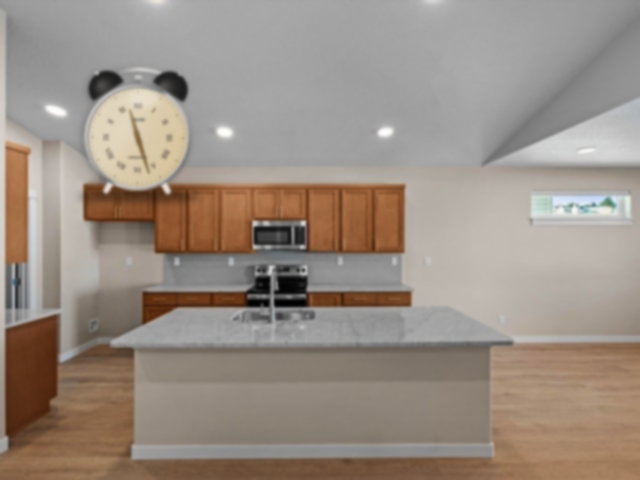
11:27
